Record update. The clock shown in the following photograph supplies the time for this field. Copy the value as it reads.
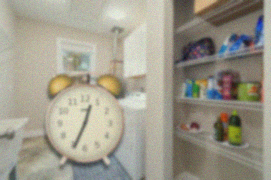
12:34
